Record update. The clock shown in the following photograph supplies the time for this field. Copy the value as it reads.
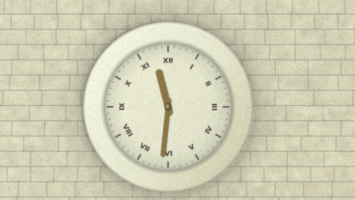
11:31
